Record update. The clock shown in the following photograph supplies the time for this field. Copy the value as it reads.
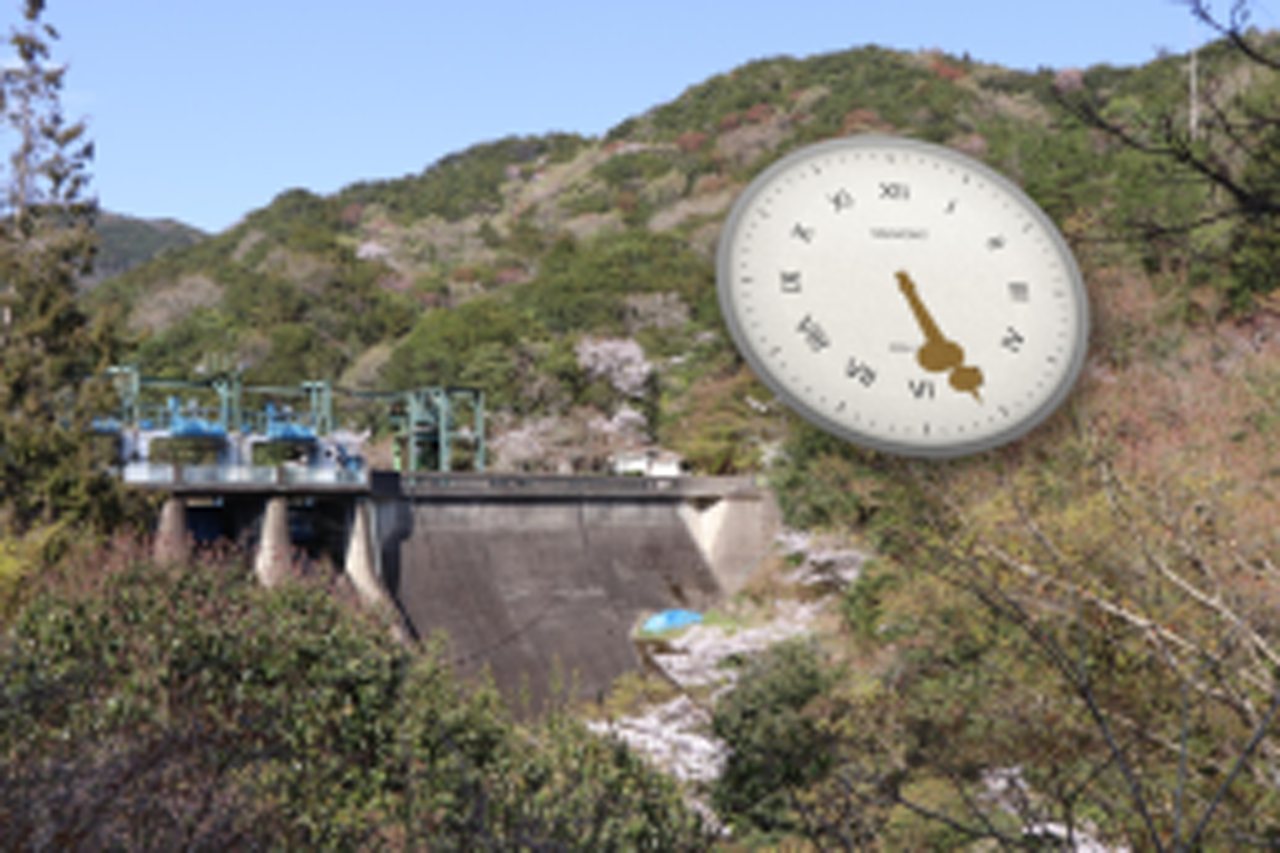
5:26
